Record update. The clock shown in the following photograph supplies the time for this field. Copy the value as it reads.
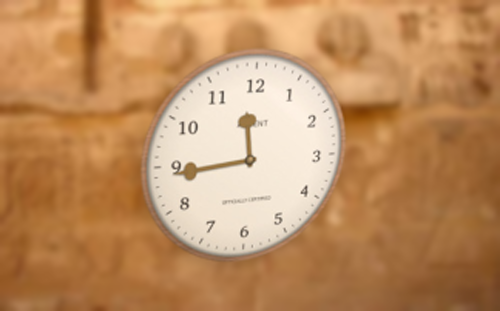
11:44
